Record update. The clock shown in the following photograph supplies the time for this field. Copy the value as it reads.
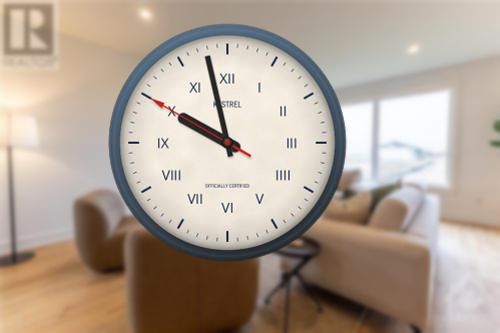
9:57:50
